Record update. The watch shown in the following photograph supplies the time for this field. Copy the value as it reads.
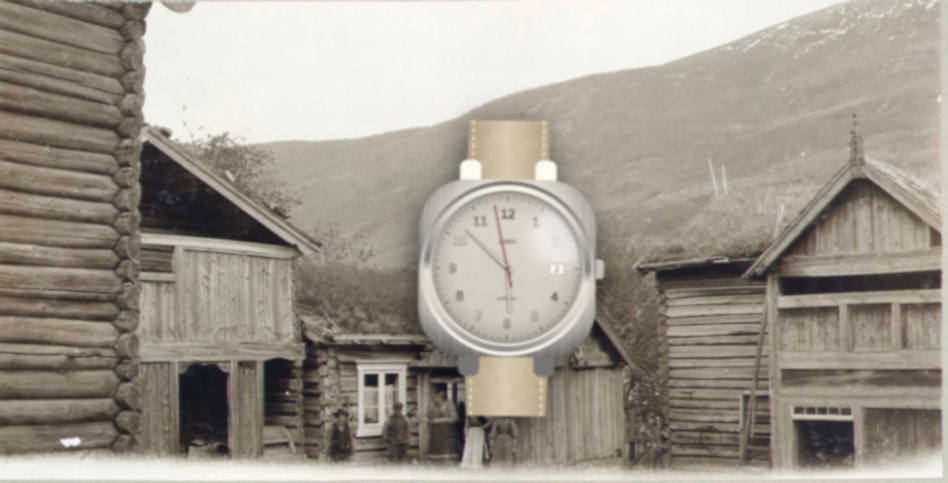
5:51:58
